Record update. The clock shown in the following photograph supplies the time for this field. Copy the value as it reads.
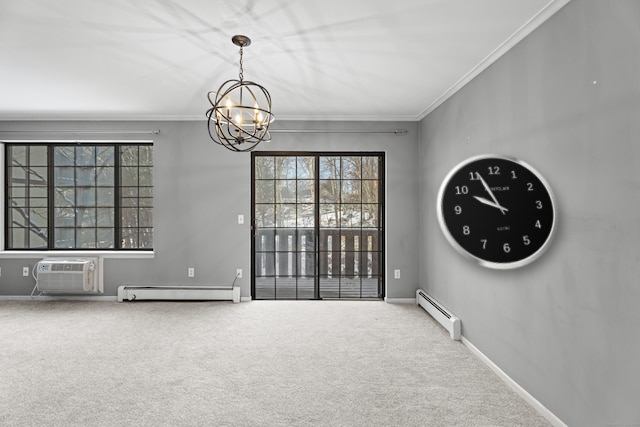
9:56
